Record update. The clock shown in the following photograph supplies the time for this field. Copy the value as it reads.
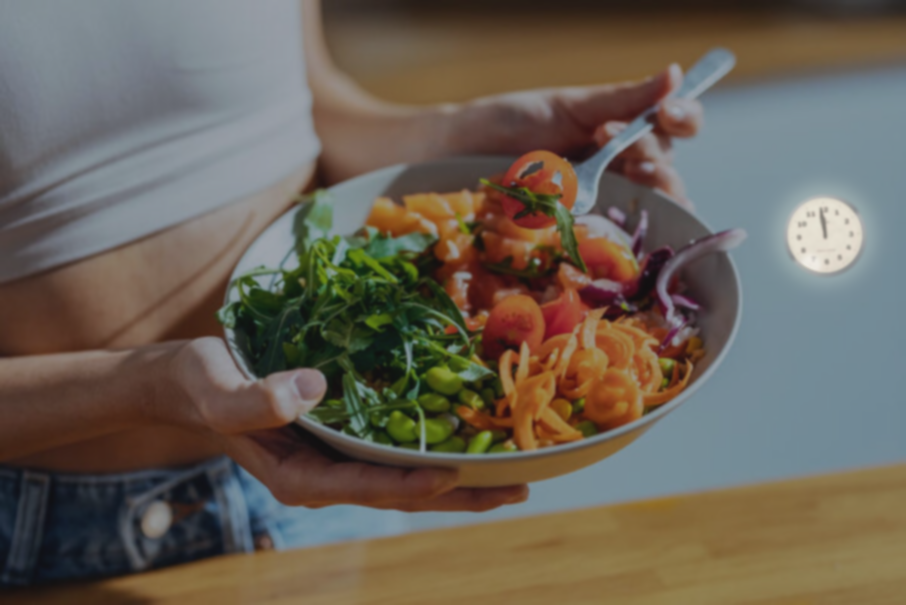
11:59
